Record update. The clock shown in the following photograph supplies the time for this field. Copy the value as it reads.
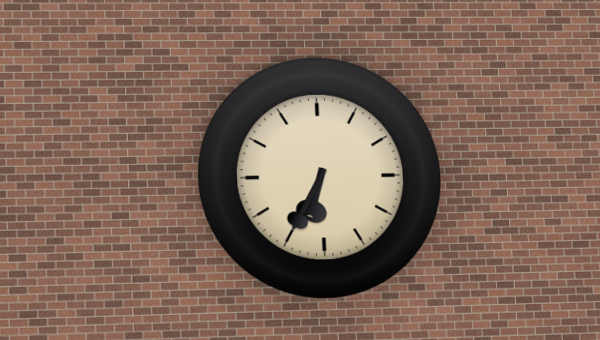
6:35
